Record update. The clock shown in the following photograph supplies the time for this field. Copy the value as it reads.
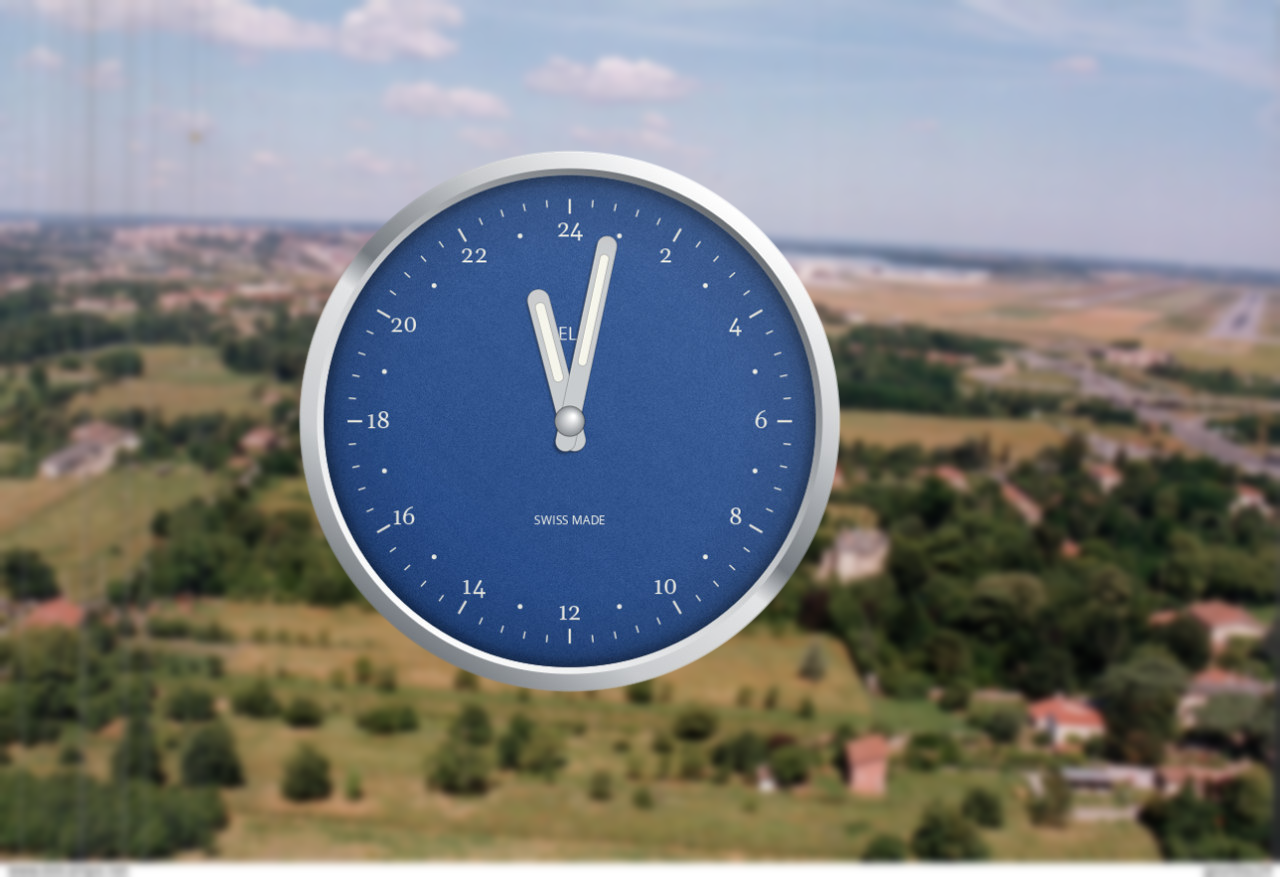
23:02
